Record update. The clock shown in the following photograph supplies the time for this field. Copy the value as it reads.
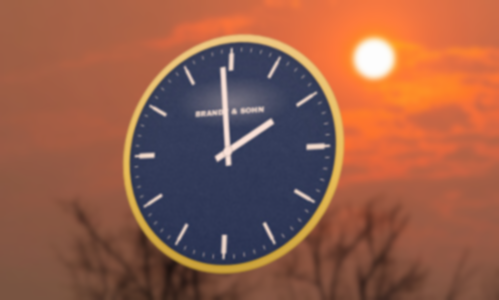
1:59
